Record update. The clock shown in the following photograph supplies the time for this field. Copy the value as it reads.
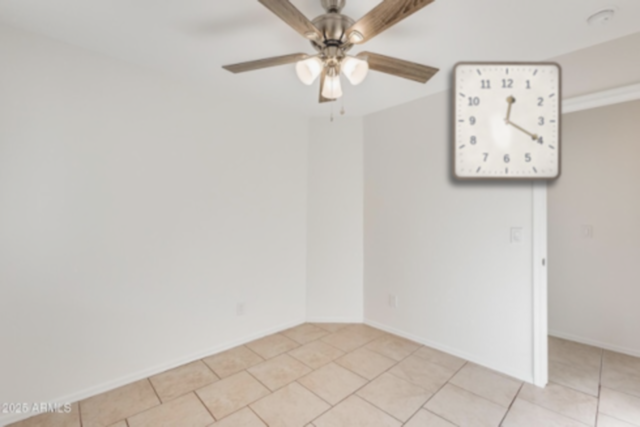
12:20
